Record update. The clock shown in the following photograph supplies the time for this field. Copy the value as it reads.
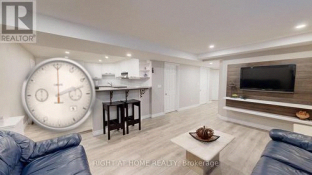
2:12
